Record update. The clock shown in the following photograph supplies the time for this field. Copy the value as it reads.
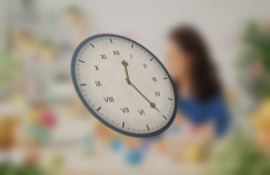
12:25
